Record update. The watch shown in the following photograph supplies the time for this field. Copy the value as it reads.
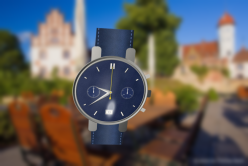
9:39
